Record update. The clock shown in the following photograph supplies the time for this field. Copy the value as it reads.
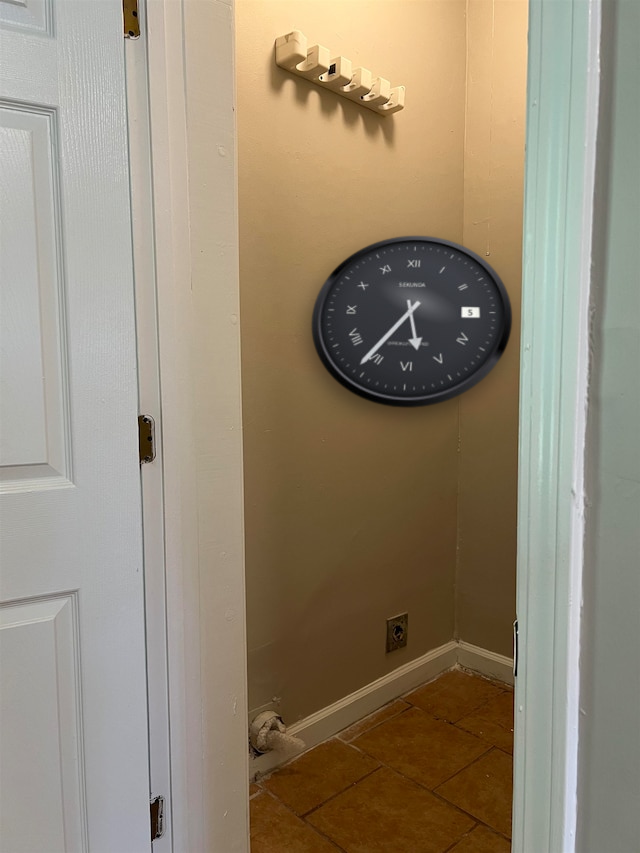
5:36
